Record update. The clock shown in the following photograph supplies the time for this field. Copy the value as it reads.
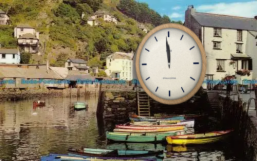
11:59
